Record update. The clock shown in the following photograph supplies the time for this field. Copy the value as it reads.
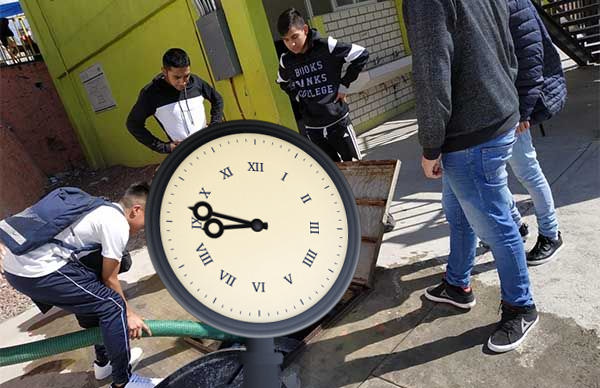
8:47
